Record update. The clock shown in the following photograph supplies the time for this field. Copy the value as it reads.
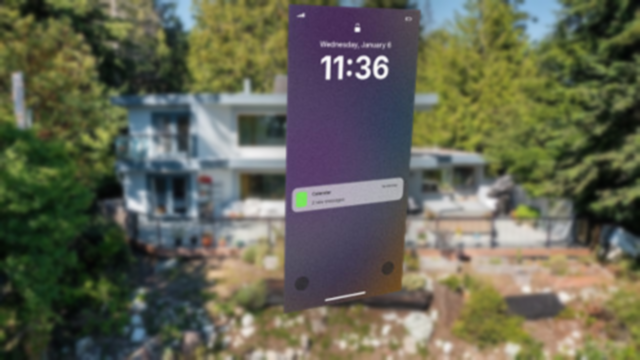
11:36
